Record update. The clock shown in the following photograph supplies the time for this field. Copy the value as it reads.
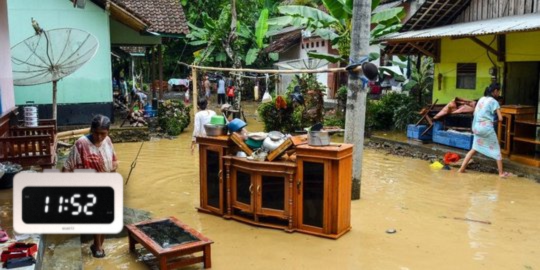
11:52
